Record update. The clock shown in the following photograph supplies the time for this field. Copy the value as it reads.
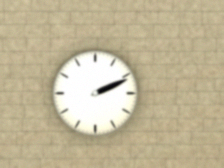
2:11
